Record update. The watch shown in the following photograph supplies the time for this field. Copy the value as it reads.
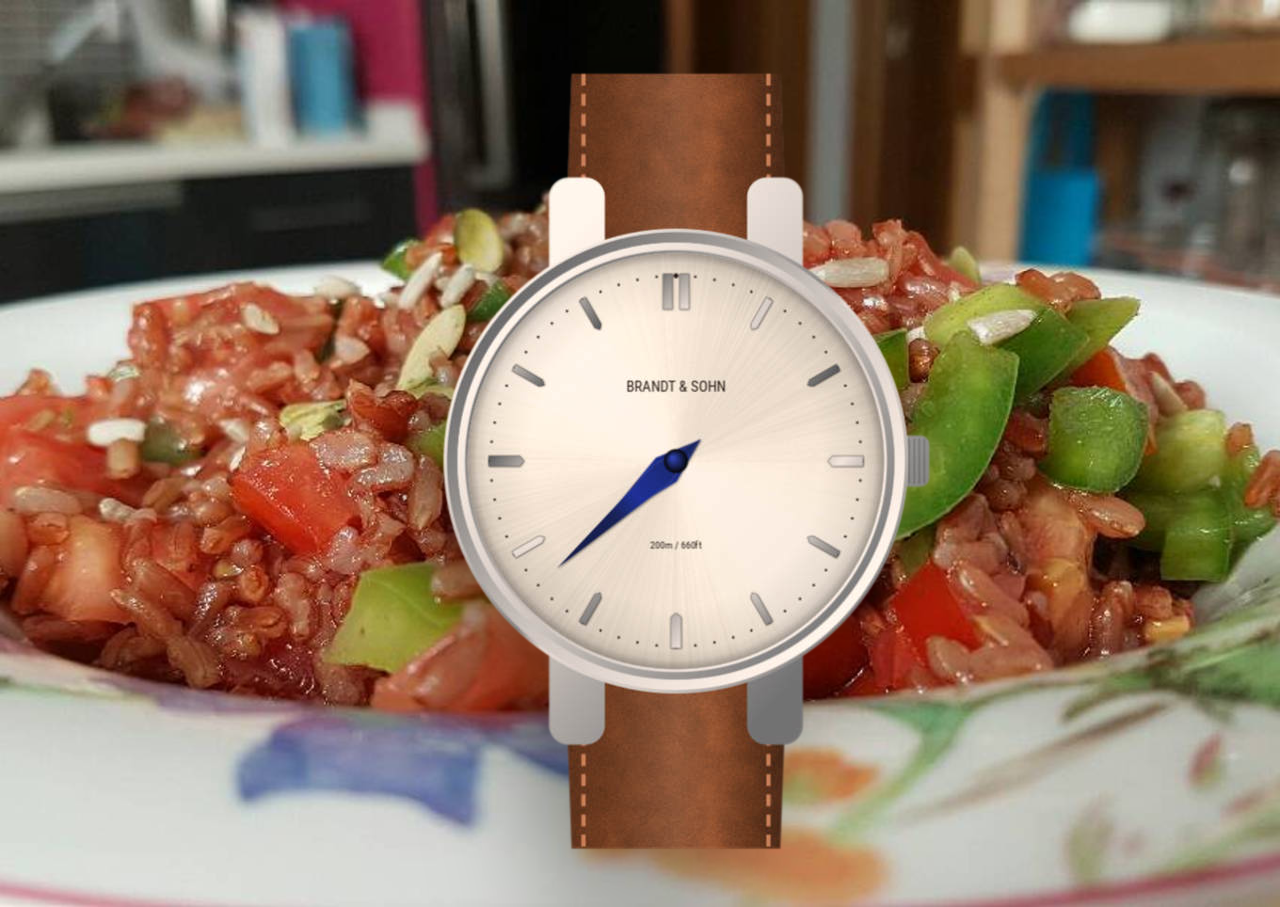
7:38
